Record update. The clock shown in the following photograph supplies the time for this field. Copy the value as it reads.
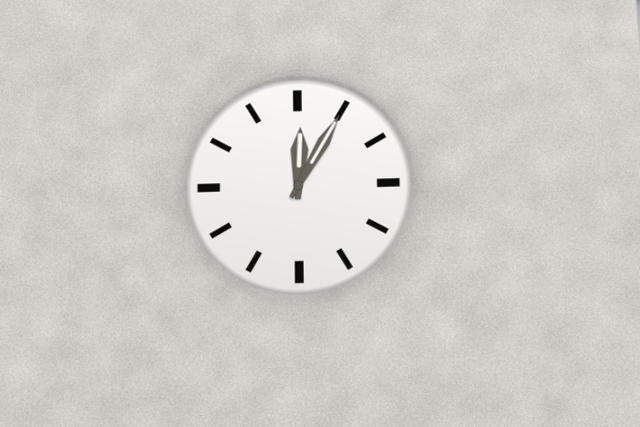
12:05
